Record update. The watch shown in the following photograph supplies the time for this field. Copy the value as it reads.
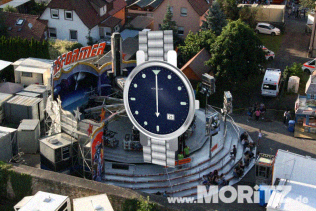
6:00
